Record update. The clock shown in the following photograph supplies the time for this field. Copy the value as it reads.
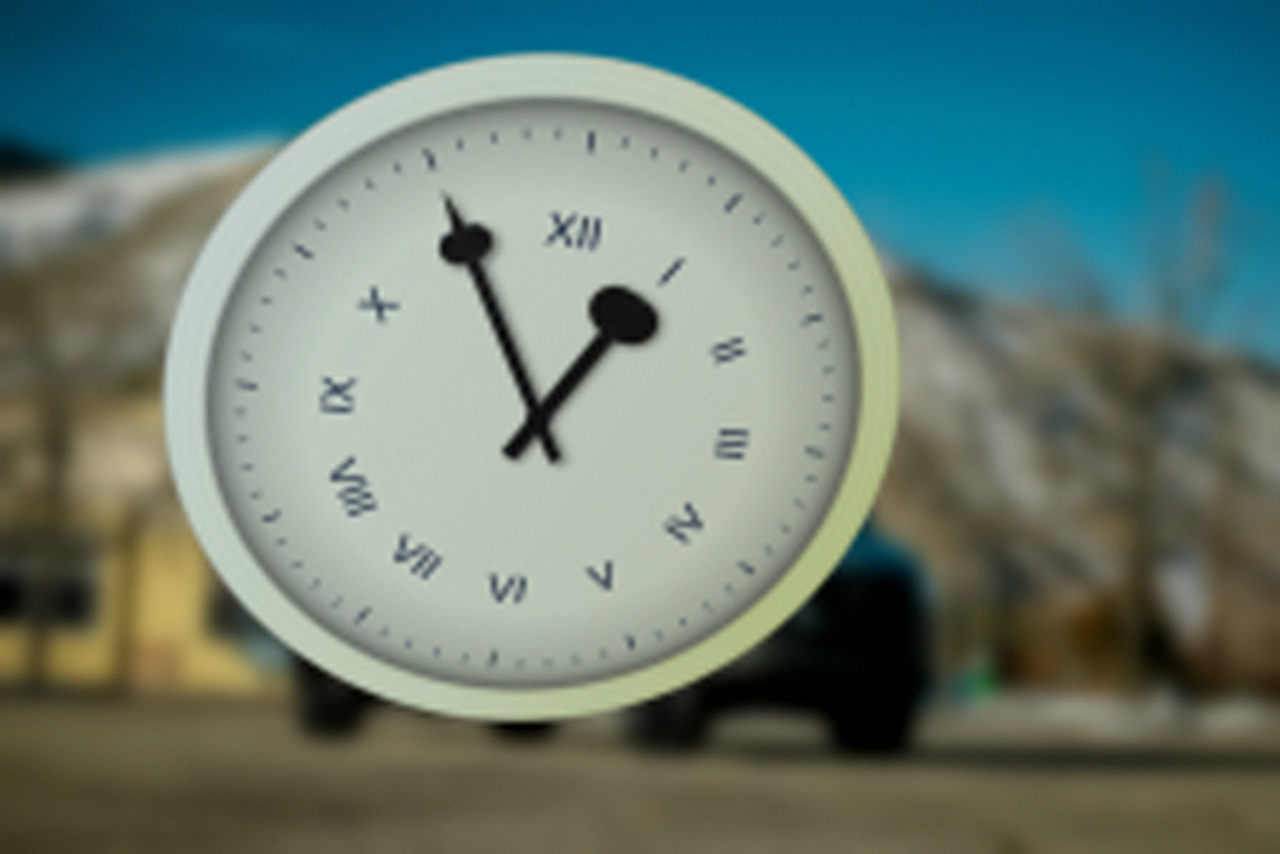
12:55
